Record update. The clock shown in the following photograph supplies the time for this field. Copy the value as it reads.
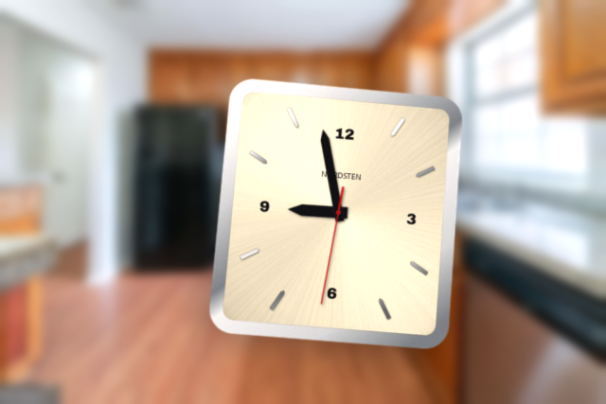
8:57:31
